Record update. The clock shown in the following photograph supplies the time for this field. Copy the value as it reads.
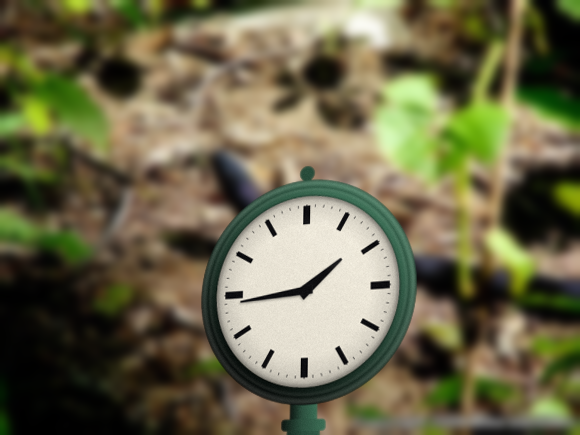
1:44
